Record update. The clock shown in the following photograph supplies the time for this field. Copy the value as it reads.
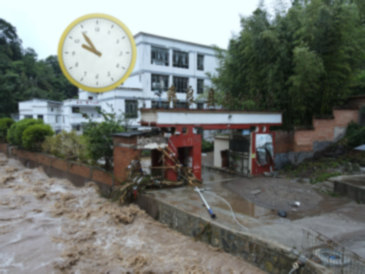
9:54
